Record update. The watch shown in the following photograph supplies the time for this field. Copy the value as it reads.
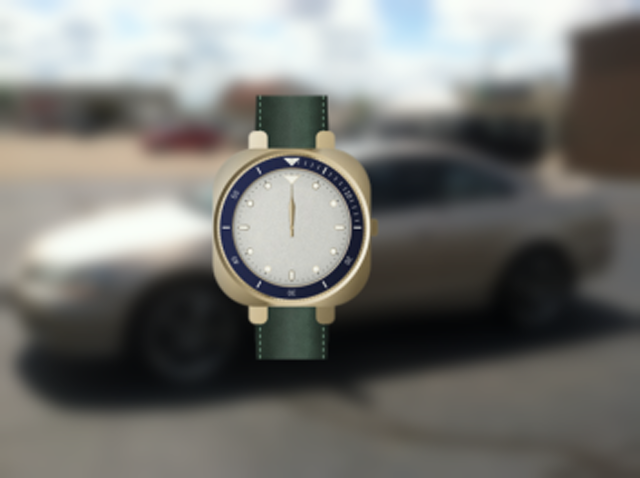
12:00
